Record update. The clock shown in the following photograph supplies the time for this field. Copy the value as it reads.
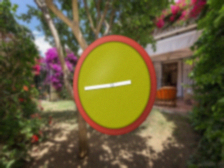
2:44
